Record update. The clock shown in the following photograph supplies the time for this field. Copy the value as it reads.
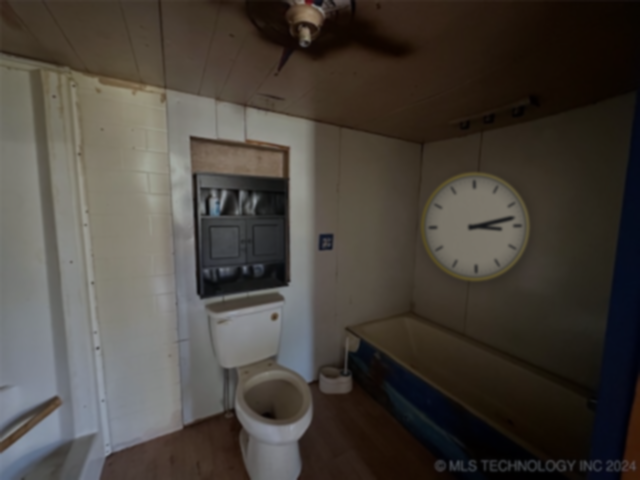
3:13
